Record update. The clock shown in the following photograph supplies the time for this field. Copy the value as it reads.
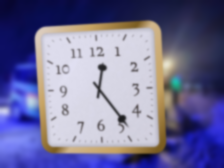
12:24
